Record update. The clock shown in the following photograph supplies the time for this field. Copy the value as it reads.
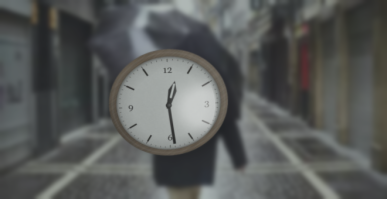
12:29
